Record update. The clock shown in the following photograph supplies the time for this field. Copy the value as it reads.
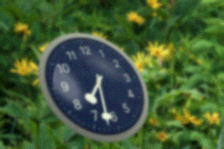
7:32
